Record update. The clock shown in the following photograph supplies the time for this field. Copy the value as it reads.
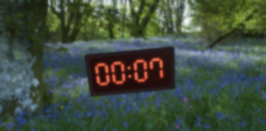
0:07
